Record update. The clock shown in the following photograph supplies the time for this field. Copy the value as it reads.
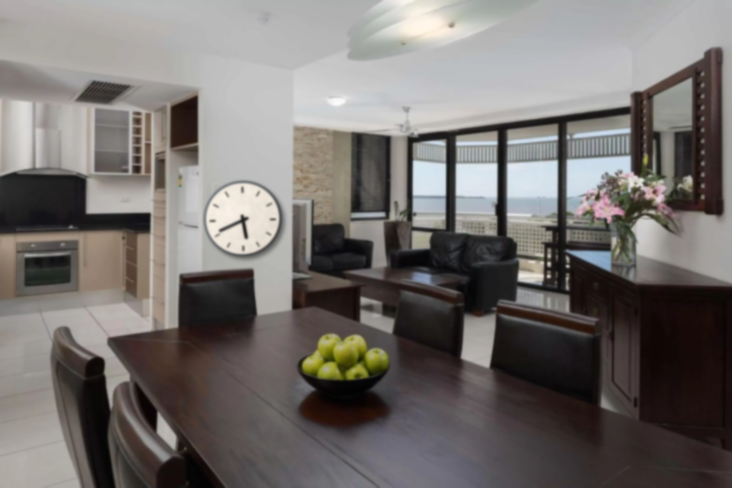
5:41
